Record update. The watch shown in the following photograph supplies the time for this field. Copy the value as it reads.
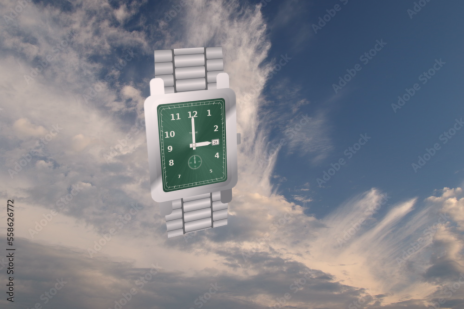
3:00
